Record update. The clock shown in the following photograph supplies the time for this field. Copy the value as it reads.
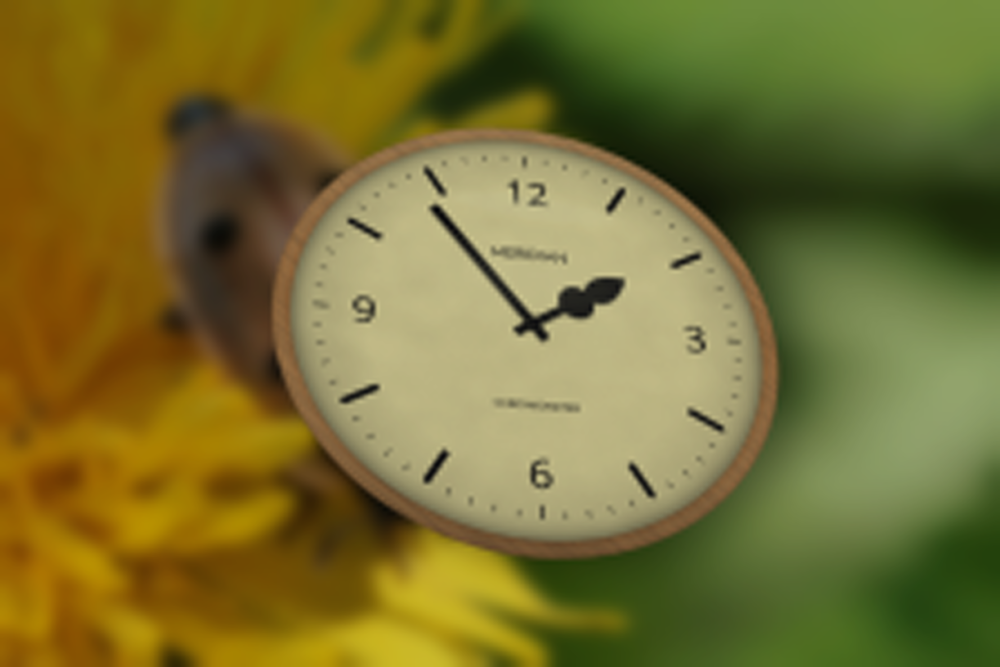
1:54
